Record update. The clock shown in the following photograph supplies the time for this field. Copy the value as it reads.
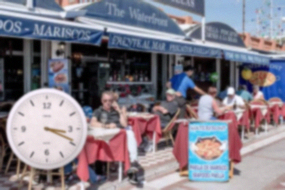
3:19
